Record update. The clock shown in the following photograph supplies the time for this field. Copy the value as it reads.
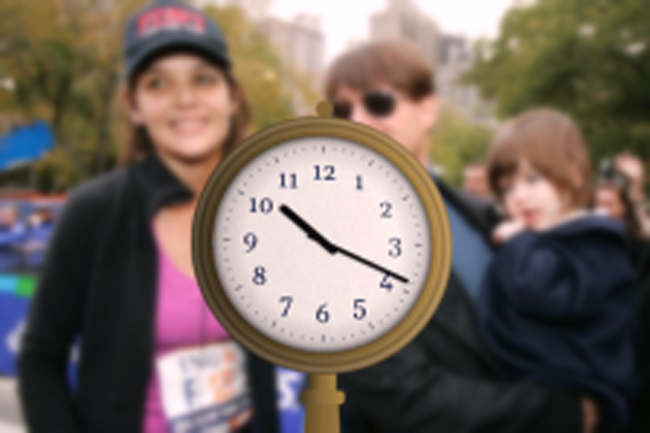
10:19
